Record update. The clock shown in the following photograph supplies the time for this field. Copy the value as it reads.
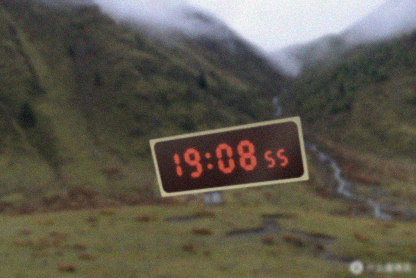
19:08:55
